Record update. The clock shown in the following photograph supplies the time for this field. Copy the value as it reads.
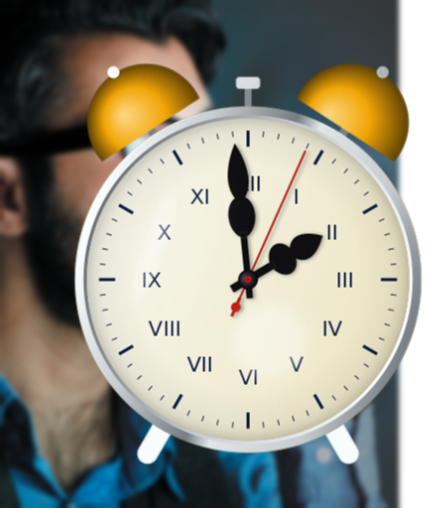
1:59:04
